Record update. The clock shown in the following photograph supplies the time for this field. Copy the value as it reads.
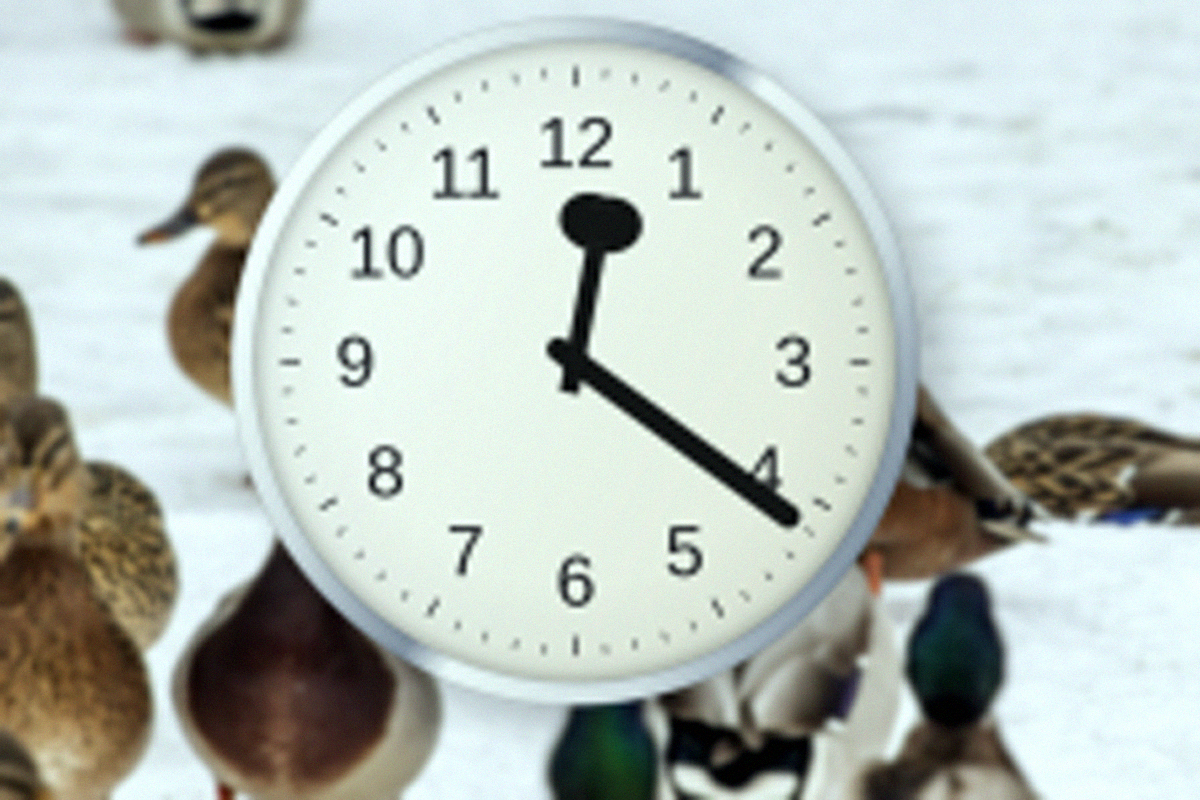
12:21
